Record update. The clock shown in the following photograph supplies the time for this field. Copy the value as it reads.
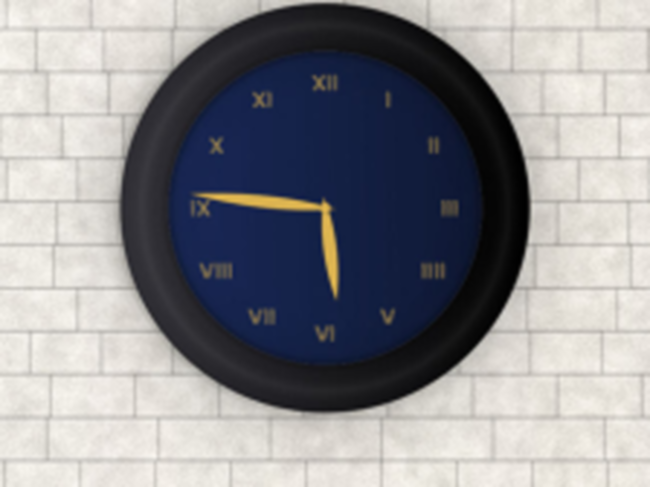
5:46
